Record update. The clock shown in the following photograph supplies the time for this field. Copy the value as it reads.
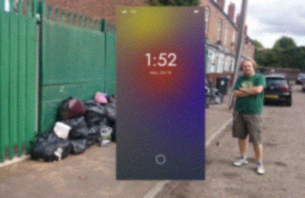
1:52
